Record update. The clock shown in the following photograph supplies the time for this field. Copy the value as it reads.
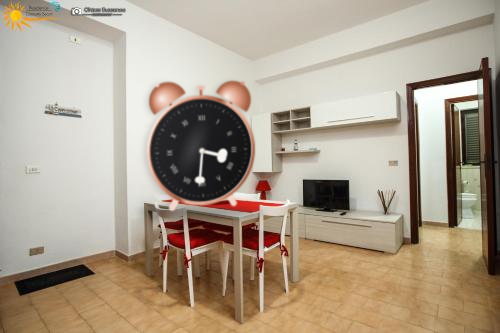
3:31
